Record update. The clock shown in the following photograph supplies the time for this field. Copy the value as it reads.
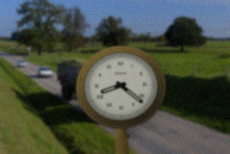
8:22
